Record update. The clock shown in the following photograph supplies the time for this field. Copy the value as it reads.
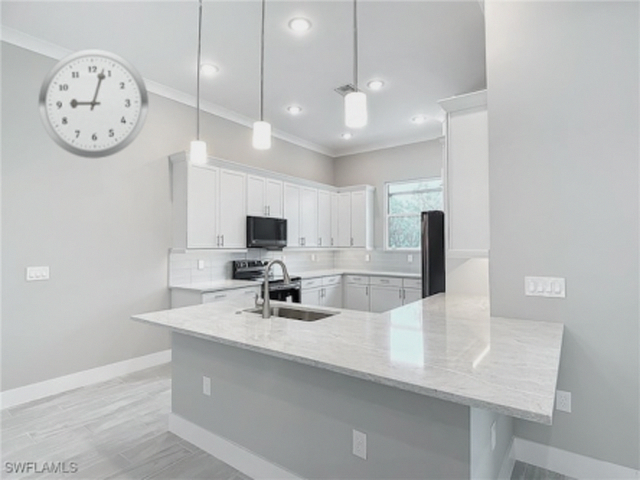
9:03
